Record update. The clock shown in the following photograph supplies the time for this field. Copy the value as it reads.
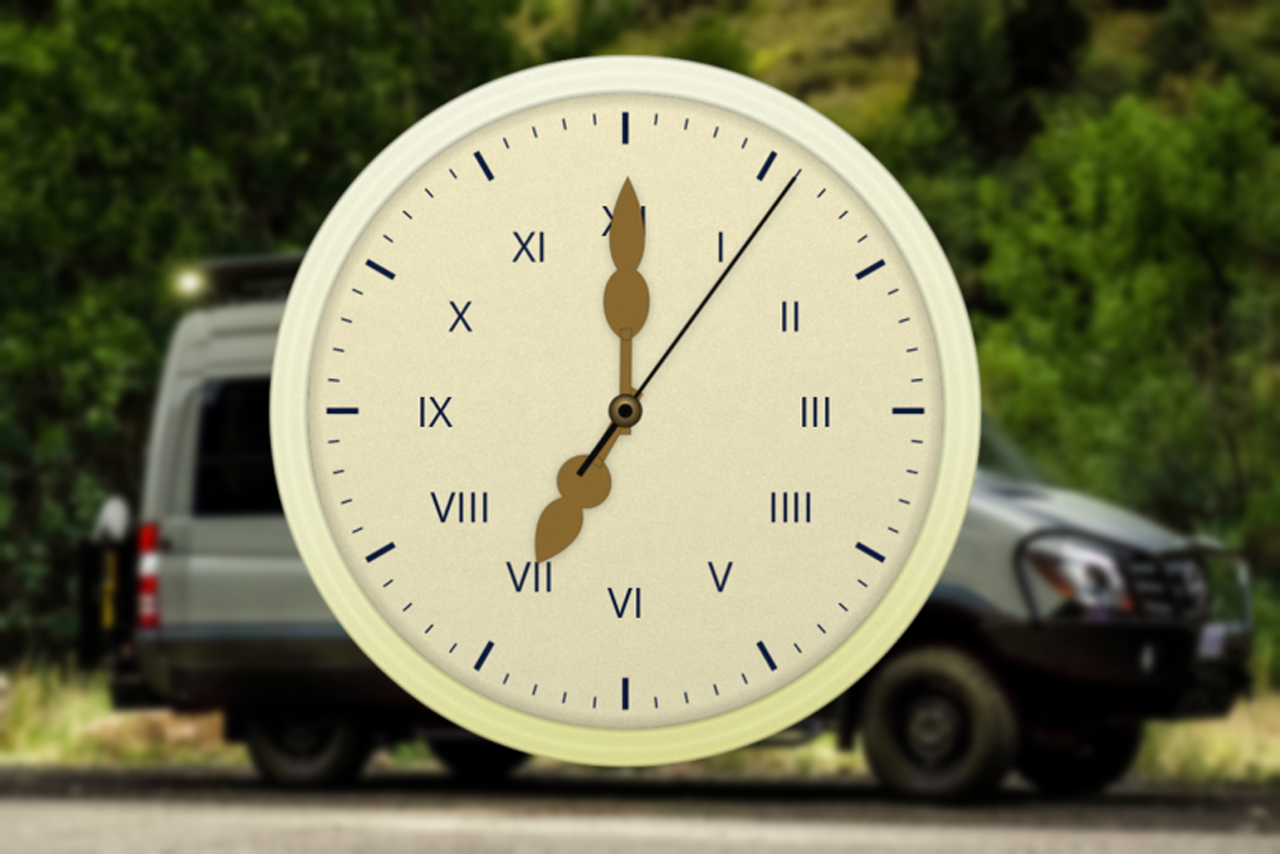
7:00:06
